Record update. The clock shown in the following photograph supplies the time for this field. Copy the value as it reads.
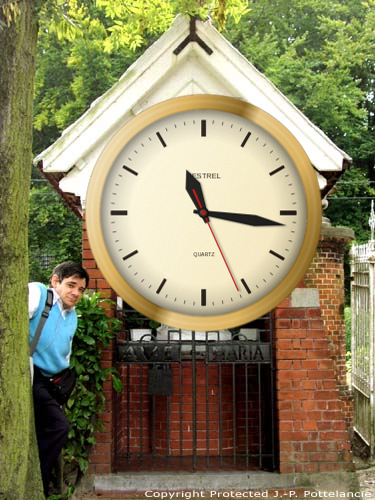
11:16:26
